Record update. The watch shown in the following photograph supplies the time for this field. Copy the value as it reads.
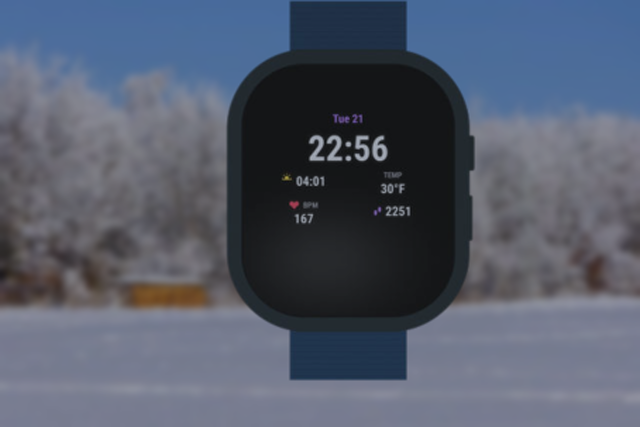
22:56
